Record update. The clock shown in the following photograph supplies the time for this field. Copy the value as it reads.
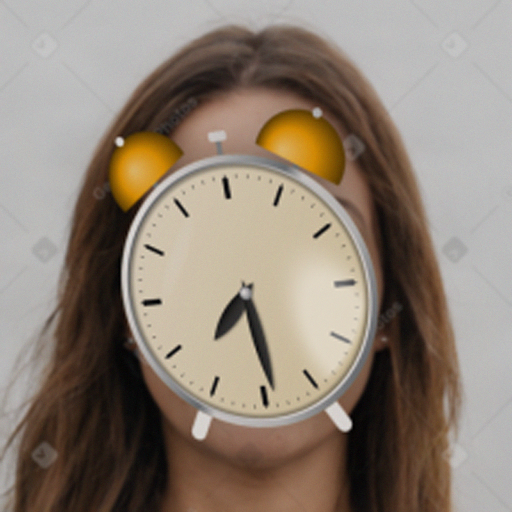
7:29
